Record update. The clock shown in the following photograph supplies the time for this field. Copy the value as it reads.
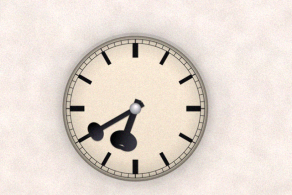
6:40
